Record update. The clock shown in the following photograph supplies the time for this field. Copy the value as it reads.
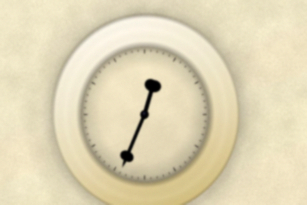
12:34
